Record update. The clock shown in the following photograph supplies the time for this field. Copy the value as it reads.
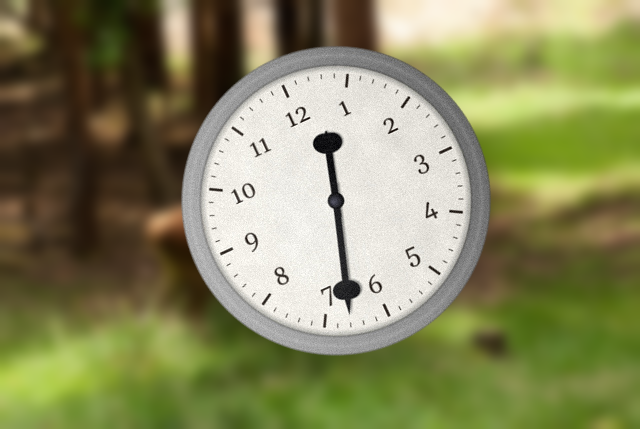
12:33
